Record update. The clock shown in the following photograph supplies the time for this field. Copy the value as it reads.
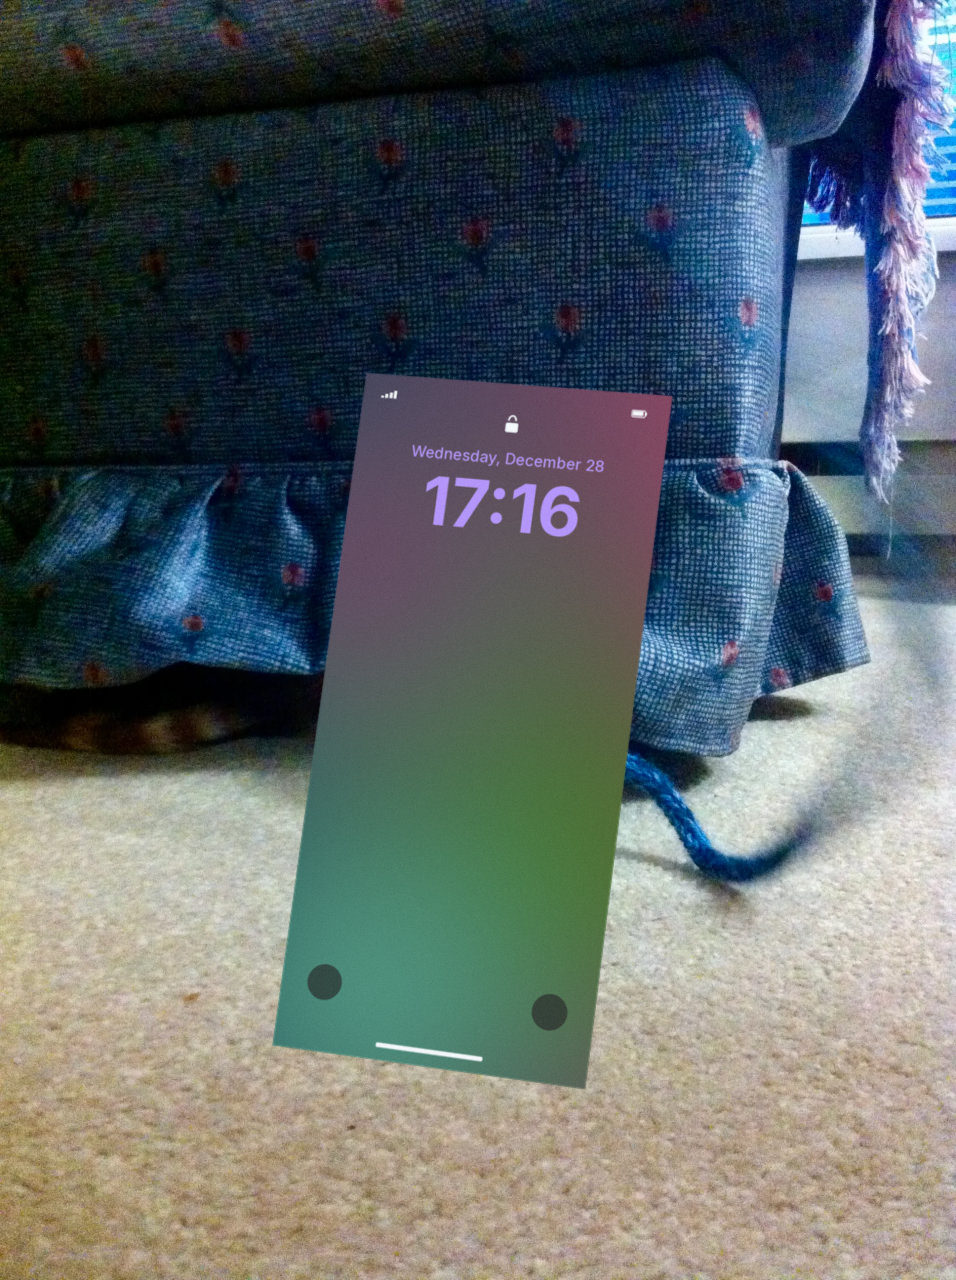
17:16
